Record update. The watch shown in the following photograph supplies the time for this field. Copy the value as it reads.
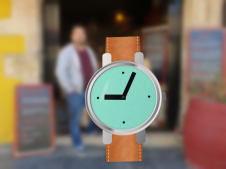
9:04
